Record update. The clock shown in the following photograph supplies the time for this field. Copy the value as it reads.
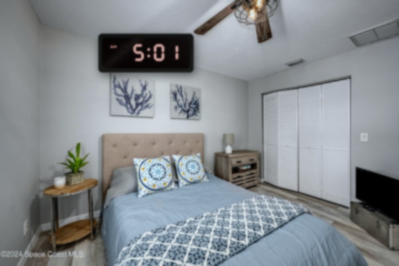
5:01
